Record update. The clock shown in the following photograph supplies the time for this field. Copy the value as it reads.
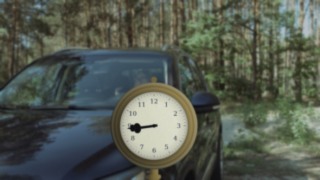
8:44
